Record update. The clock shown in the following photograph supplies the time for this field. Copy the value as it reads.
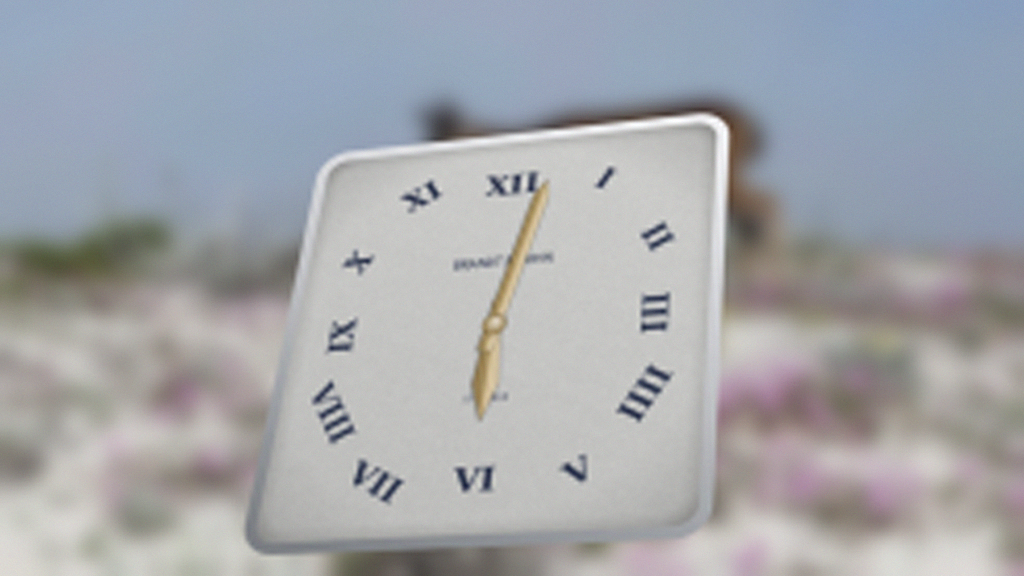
6:02
